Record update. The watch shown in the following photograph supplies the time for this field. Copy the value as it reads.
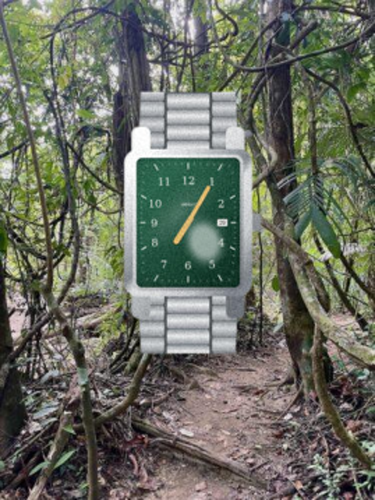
7:05
